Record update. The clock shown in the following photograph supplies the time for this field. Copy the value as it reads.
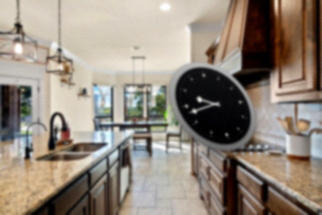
9:43
